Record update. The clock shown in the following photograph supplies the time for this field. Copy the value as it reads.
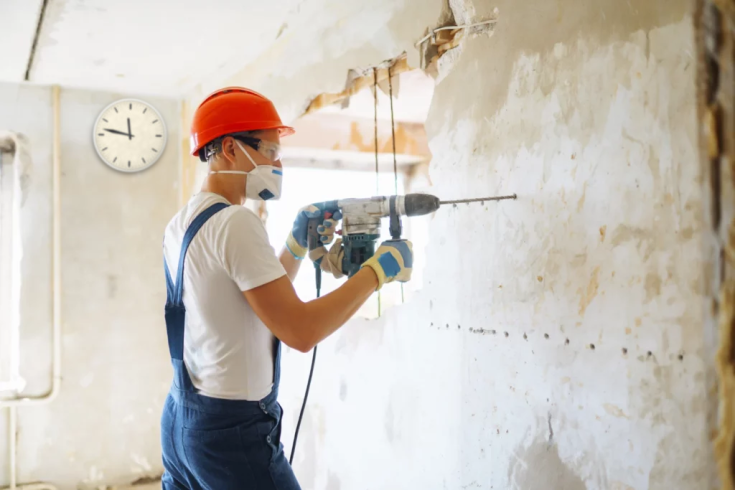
11:47
